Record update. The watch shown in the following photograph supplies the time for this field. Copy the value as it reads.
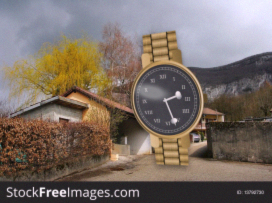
2:27
